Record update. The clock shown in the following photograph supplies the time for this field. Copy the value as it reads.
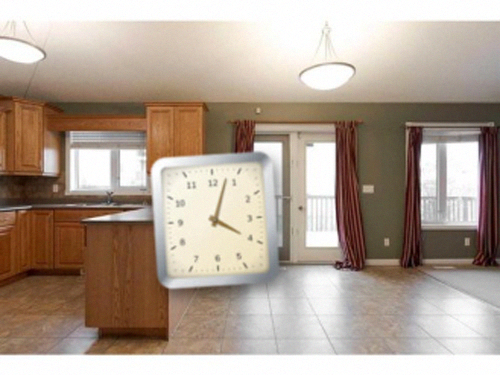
4:03
